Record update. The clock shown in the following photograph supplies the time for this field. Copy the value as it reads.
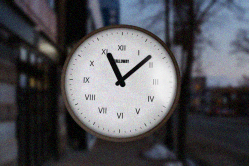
11:08
